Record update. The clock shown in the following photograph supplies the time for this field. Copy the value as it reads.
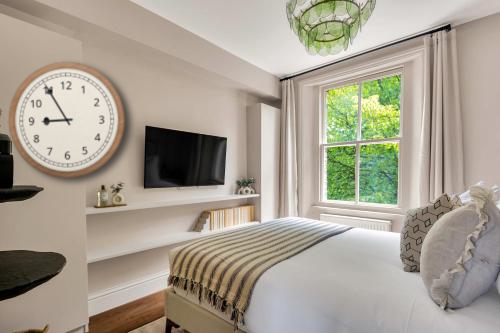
8:55
